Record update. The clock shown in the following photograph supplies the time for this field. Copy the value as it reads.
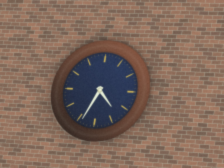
4:34
